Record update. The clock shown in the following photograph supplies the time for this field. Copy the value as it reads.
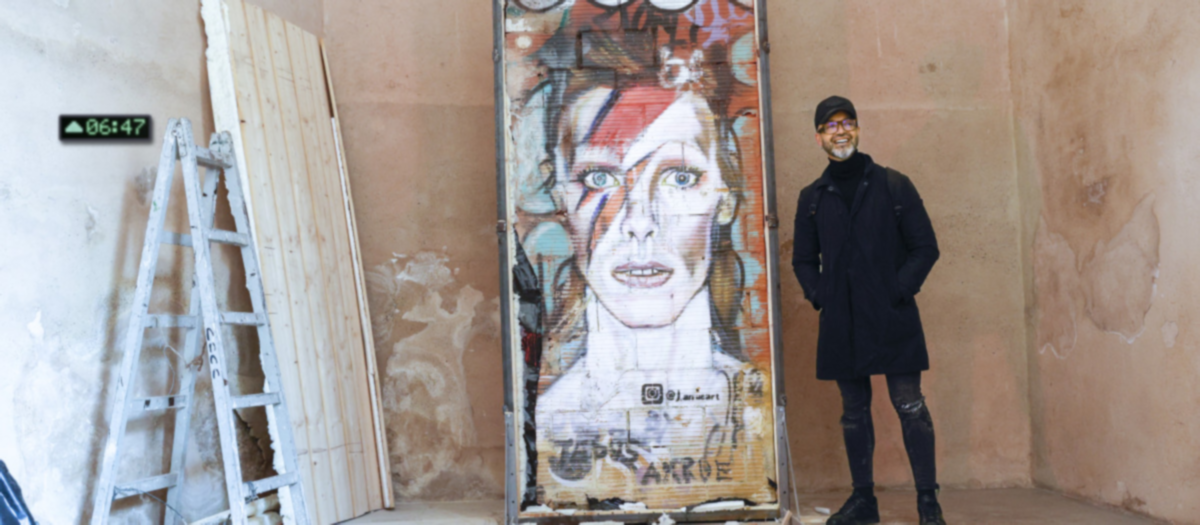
6:47
